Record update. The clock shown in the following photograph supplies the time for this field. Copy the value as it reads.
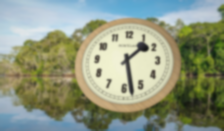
1:28
